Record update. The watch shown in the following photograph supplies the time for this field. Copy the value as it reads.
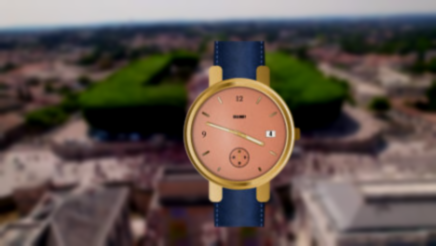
3:48
